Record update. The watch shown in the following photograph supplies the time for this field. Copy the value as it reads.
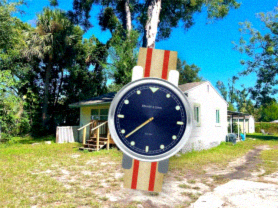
7:38
